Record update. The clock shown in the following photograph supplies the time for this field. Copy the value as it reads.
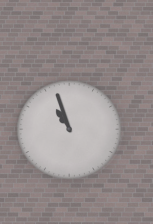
10:57
